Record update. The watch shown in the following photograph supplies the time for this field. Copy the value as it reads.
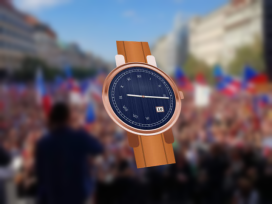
9:16
